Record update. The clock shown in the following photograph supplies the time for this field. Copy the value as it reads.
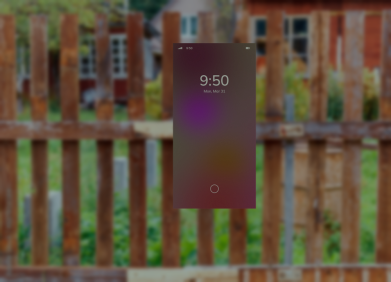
9:50
